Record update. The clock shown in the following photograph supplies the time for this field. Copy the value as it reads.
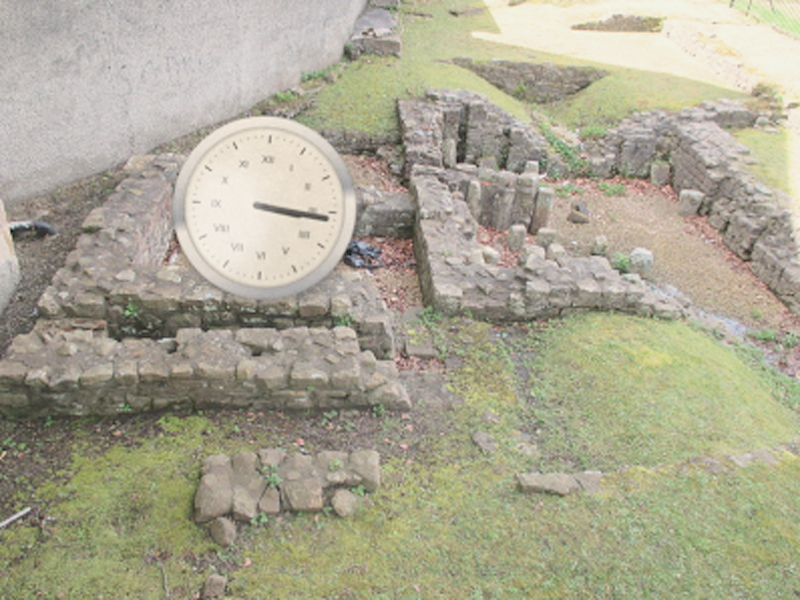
3:16
